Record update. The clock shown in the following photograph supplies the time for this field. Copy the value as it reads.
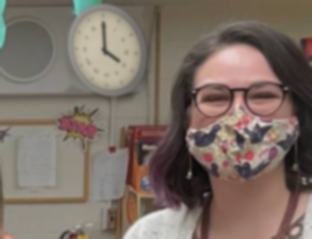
4:00
